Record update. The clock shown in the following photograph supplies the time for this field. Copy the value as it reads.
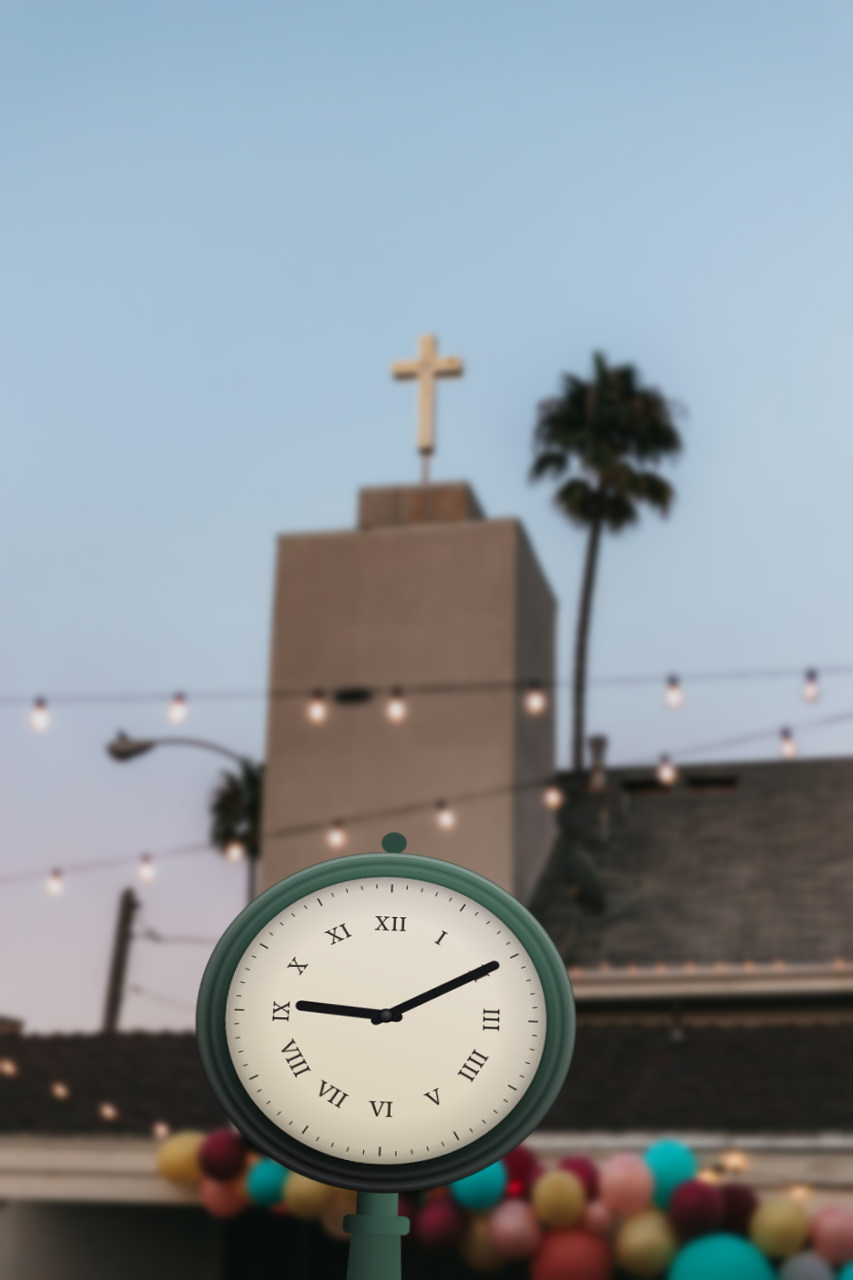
9:10
